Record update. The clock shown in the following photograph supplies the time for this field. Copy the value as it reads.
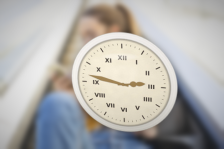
2:47
